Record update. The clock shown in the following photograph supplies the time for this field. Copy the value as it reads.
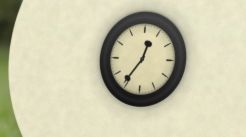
12:36
